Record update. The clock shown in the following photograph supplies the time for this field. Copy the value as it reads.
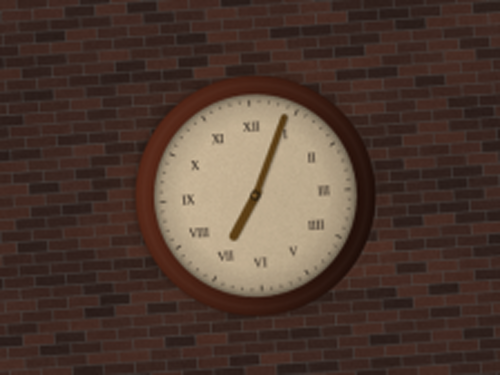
7:04
